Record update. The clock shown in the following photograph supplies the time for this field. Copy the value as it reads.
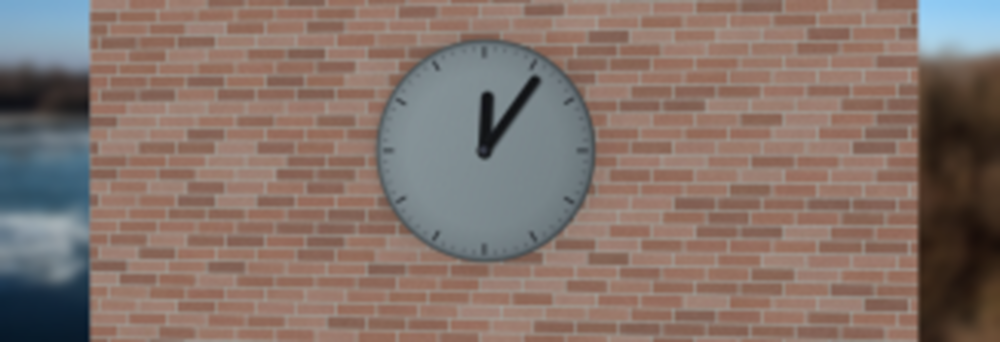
12:06
